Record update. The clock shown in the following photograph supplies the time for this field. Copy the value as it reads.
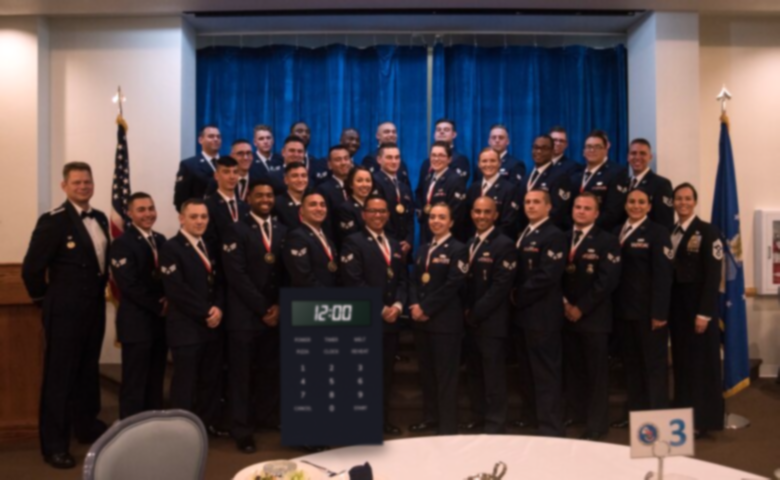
12:00
